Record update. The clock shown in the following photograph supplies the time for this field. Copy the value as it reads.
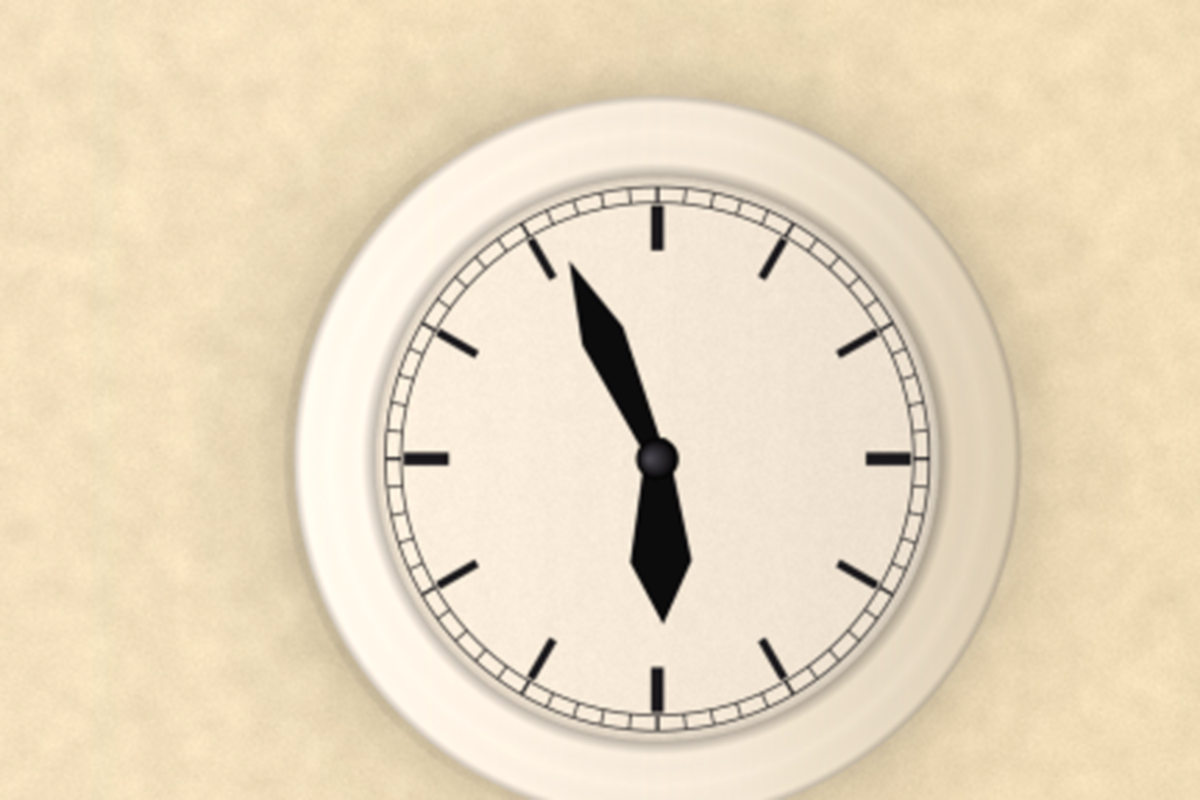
5:56
